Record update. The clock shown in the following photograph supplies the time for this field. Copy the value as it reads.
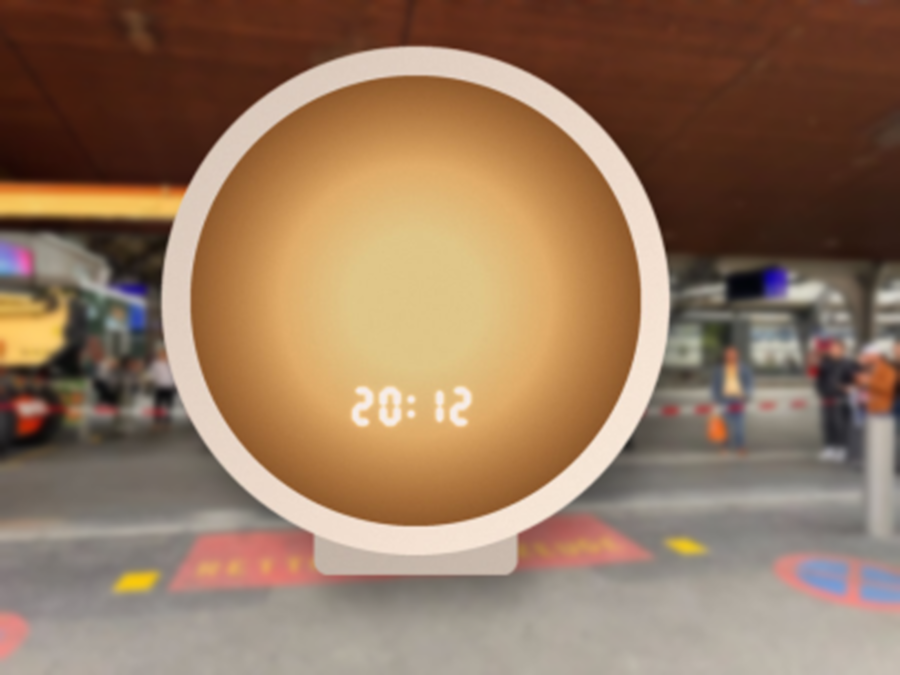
20:12
